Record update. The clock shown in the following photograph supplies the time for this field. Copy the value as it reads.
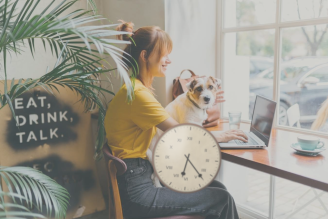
6:23
